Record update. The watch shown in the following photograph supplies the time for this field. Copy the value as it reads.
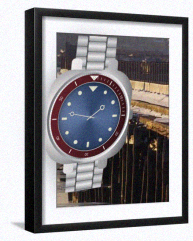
1:47
